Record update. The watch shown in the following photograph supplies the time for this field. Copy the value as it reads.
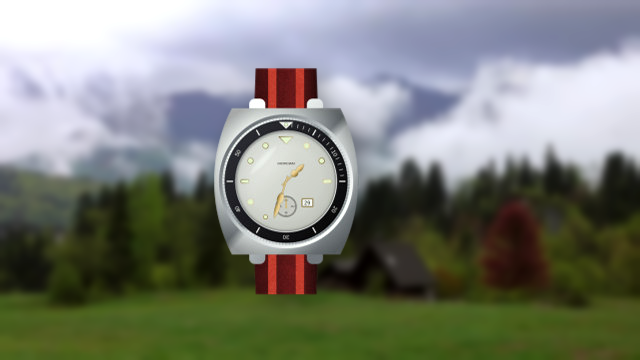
1:33
